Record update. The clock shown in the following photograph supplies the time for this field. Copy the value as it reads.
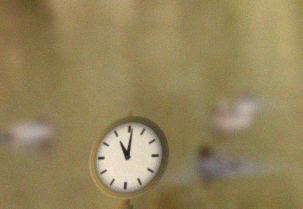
11:01
